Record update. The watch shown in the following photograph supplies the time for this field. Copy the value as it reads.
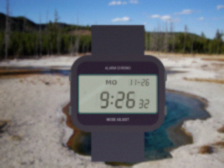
9:26
